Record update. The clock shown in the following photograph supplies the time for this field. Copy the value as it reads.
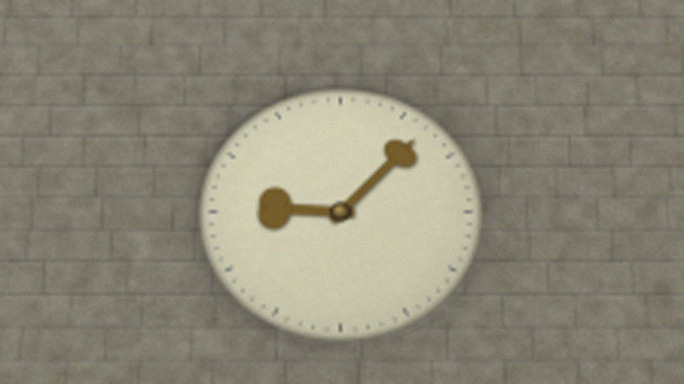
9:07
